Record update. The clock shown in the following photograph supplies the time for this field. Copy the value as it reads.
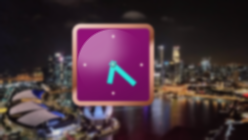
6:22
